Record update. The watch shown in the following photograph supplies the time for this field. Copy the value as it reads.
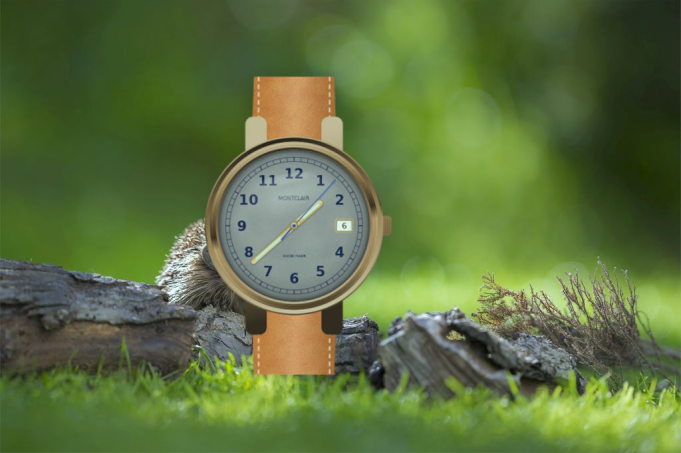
1:38:07
